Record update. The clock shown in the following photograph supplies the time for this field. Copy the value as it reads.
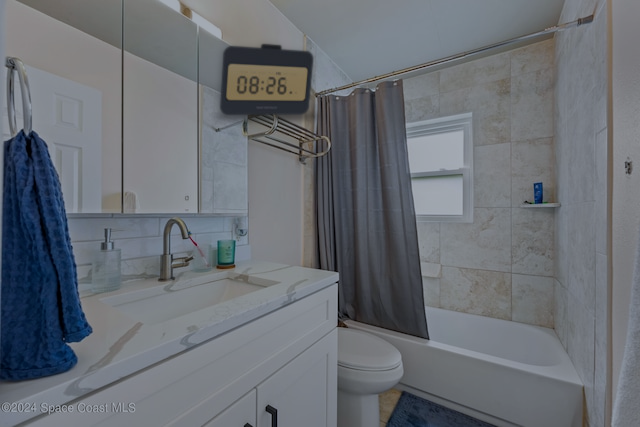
8:26
